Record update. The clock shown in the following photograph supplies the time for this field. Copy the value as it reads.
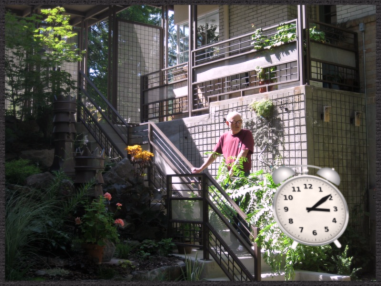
3:09
